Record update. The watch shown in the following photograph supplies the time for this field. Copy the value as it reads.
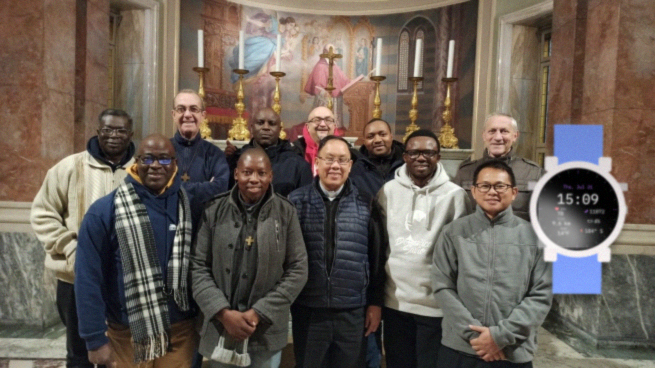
15:09
